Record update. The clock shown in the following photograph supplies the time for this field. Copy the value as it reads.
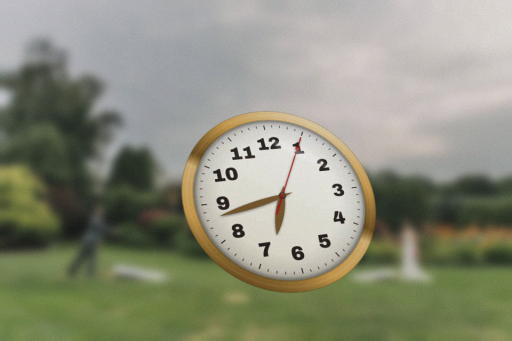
6:43:05
